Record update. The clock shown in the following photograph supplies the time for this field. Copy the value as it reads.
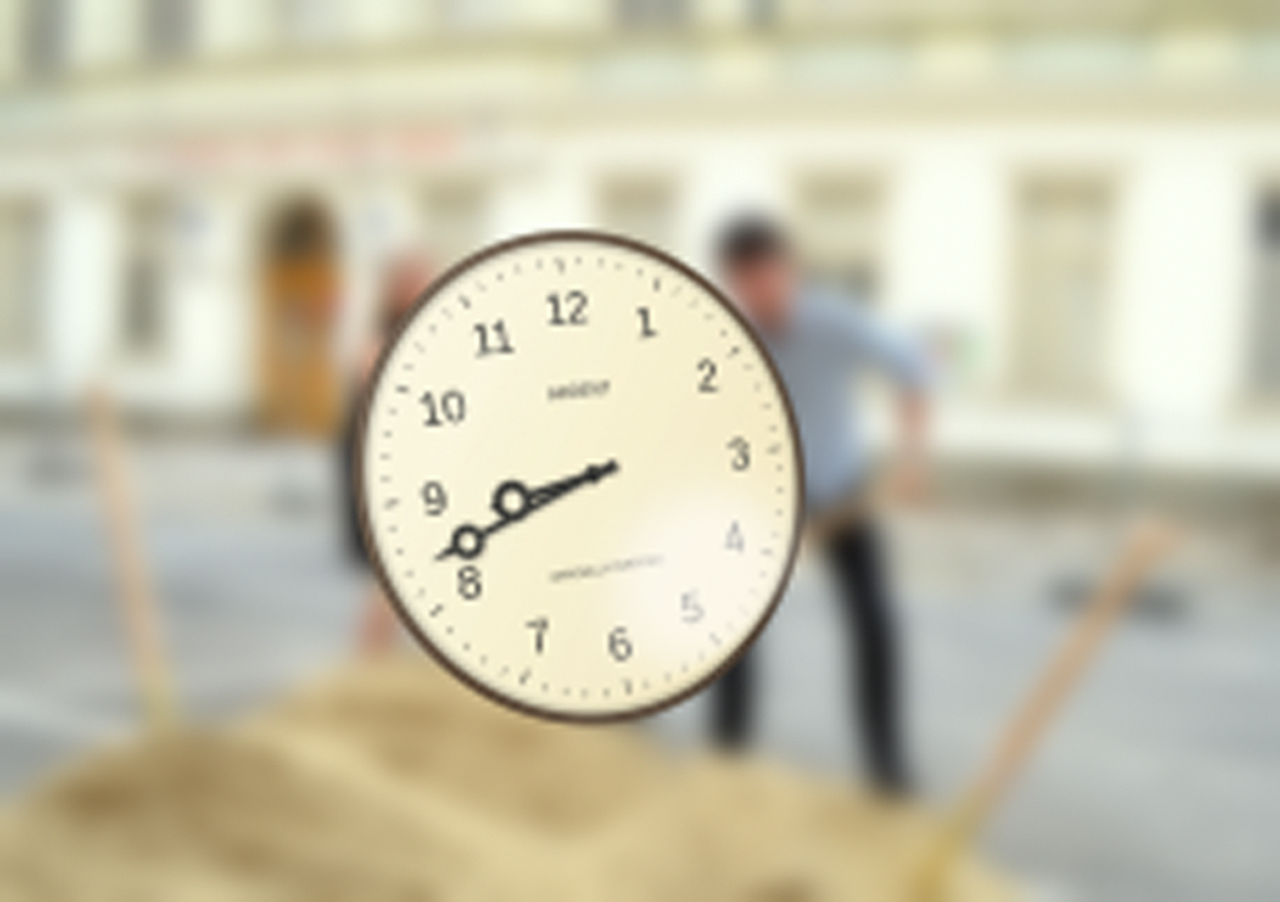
8:42
